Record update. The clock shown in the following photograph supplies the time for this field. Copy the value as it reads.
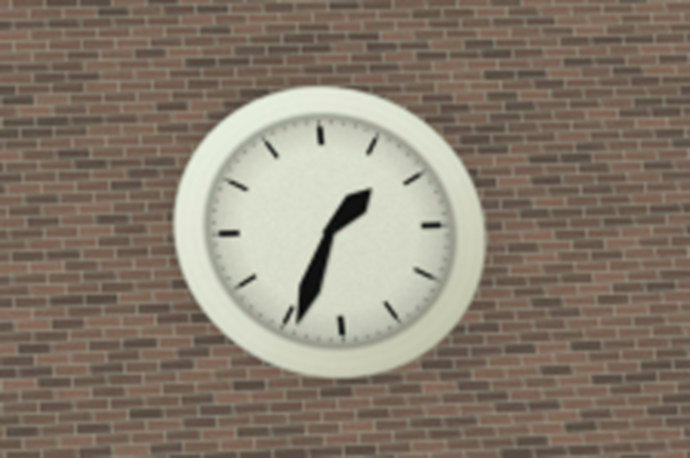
1:34
